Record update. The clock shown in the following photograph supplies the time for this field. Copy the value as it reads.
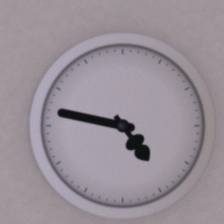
4:47
